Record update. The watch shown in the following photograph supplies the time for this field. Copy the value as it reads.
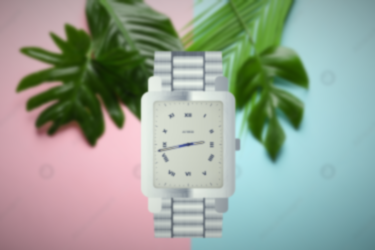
2:43
